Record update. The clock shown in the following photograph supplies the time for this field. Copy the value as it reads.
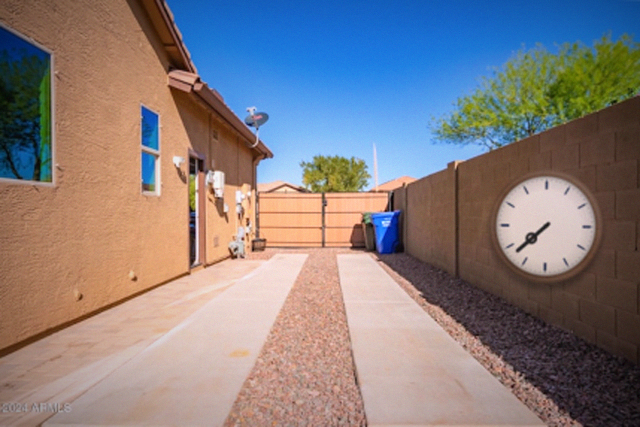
7:38
